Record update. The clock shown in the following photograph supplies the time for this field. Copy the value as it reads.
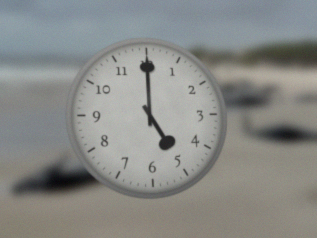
5:00
